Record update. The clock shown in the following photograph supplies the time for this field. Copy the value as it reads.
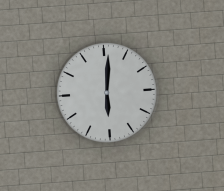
6:01
